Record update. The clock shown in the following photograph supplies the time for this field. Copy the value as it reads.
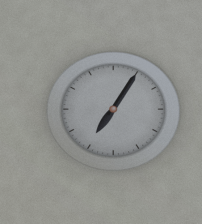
7:05
